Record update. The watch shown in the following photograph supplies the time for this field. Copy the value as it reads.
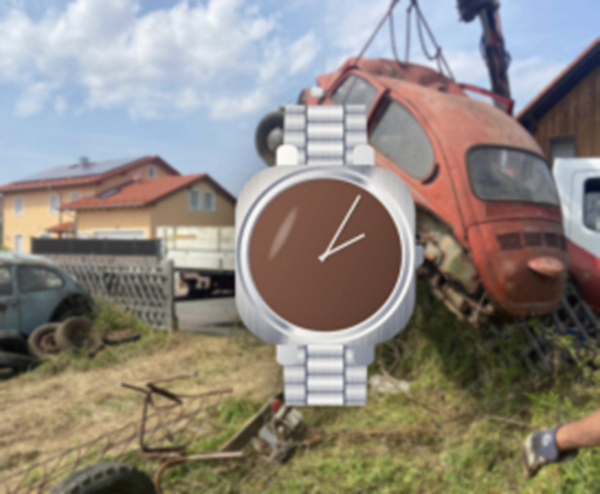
2:05
